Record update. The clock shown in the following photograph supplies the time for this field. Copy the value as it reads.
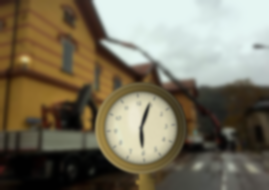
6:04
